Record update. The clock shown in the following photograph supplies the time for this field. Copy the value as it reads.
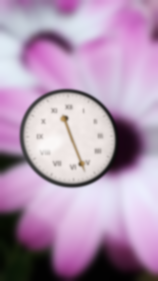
11:27
